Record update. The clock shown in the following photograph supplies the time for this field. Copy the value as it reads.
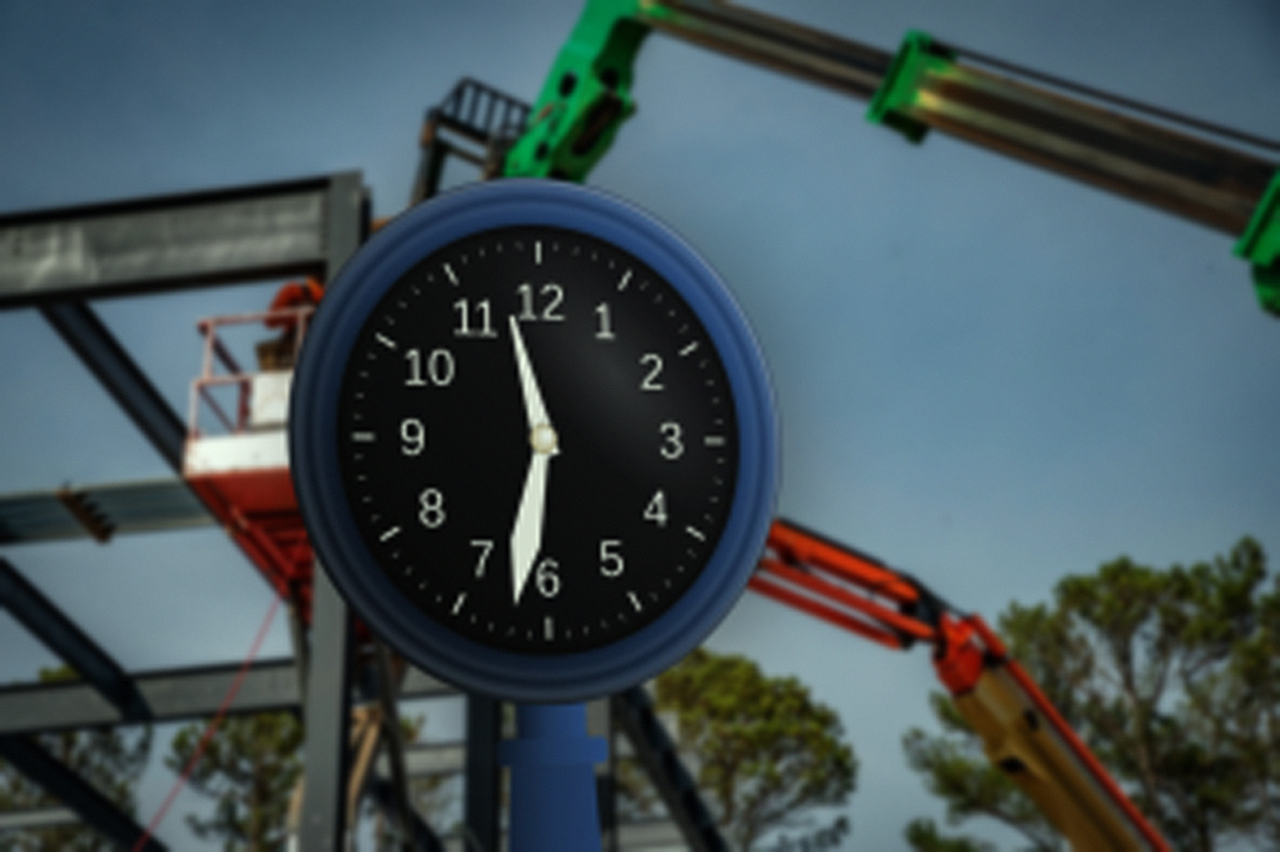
11:32
